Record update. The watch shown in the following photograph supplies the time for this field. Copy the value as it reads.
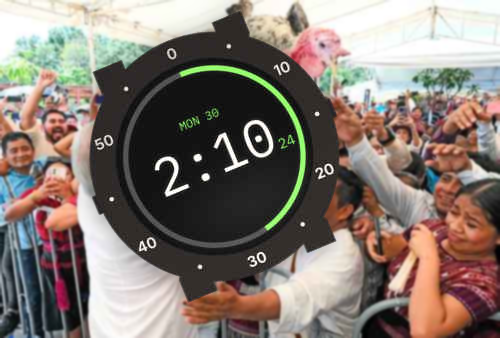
2:10:24
